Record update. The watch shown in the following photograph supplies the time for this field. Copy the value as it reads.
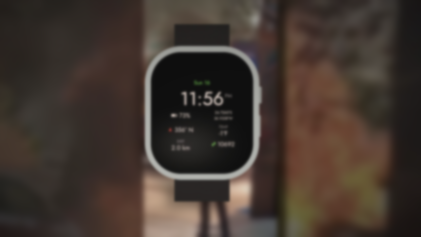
11:56
